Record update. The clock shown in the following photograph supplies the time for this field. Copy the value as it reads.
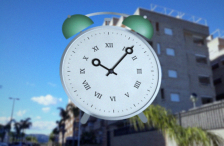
10:07
